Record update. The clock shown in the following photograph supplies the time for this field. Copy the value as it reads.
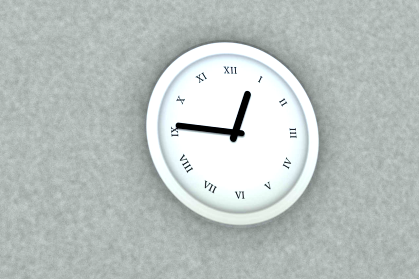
12:46
